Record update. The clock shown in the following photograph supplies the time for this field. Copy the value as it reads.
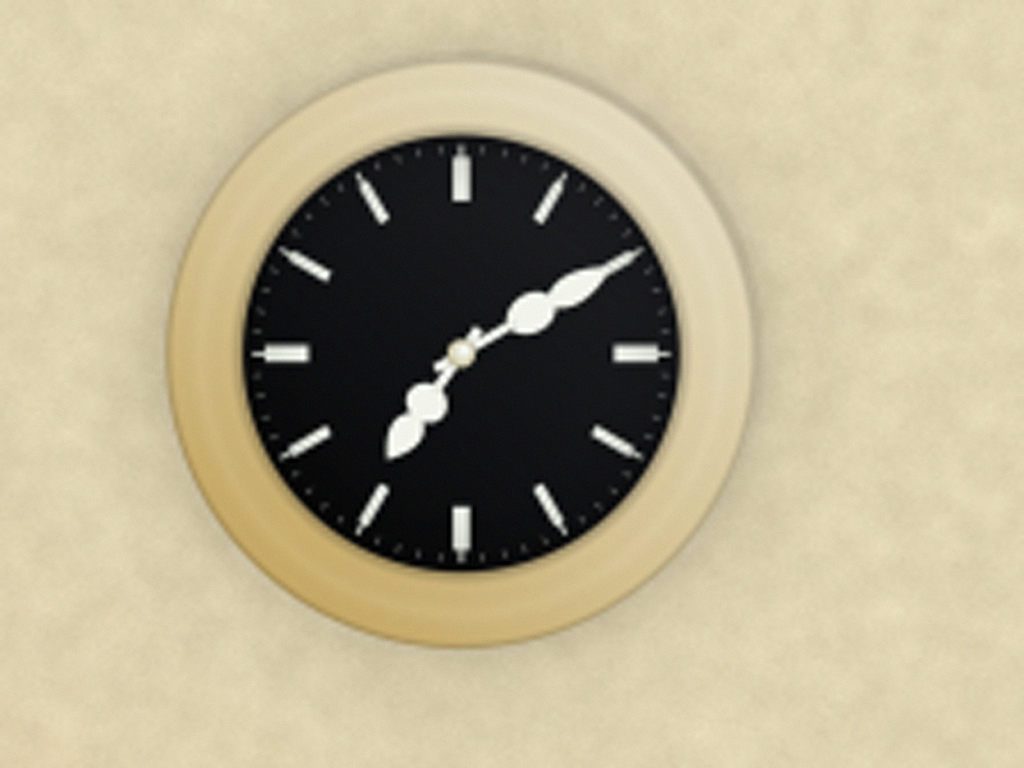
7:10
